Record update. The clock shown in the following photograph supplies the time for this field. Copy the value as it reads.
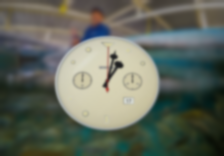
1:02
